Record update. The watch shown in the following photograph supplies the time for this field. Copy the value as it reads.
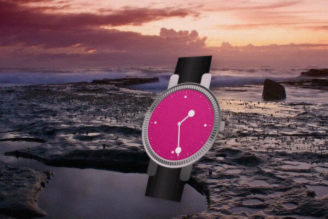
1:28
